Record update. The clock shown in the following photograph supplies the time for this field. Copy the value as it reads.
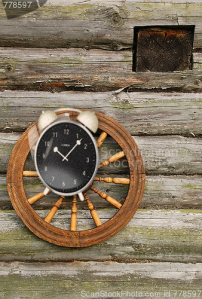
10:07
